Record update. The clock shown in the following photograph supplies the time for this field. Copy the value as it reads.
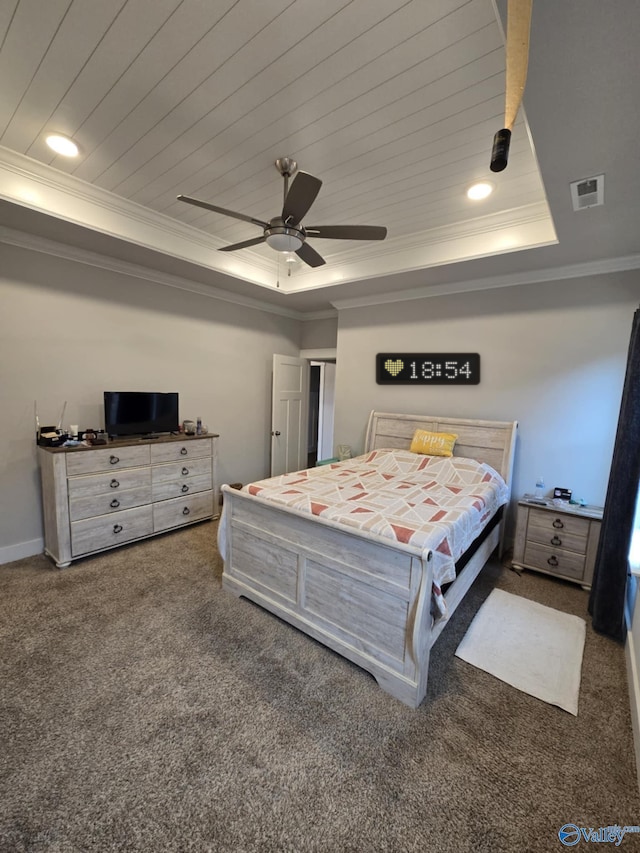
18:54
